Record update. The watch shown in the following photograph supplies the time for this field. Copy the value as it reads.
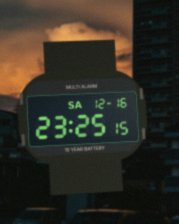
23:25:15
